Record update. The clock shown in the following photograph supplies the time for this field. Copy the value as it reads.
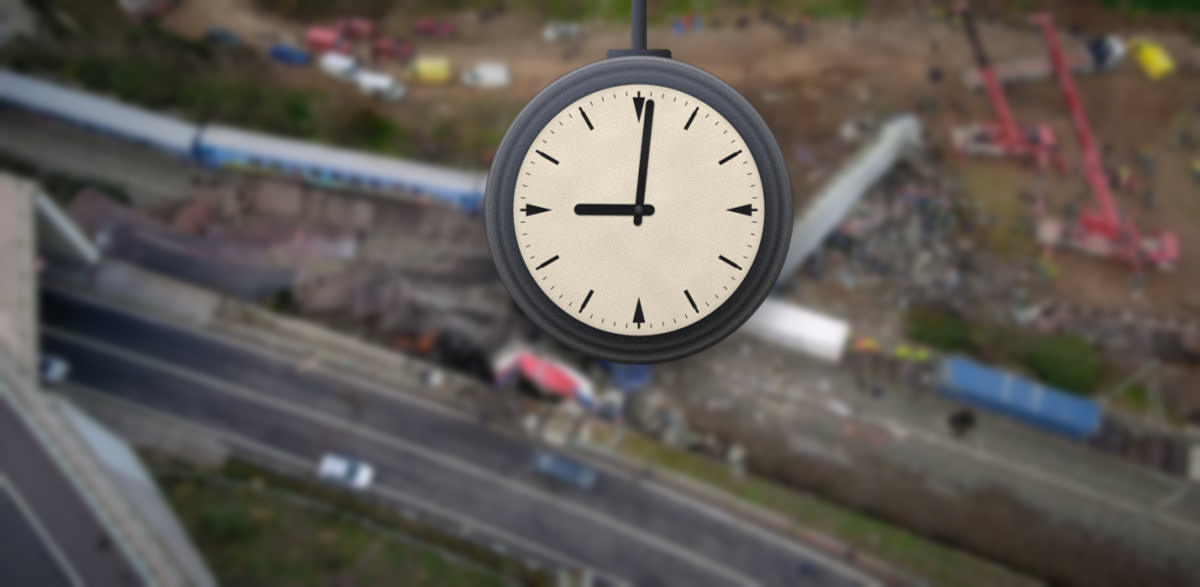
9:01
